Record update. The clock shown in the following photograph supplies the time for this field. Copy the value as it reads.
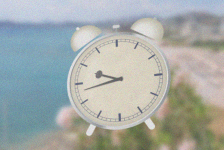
9:43
